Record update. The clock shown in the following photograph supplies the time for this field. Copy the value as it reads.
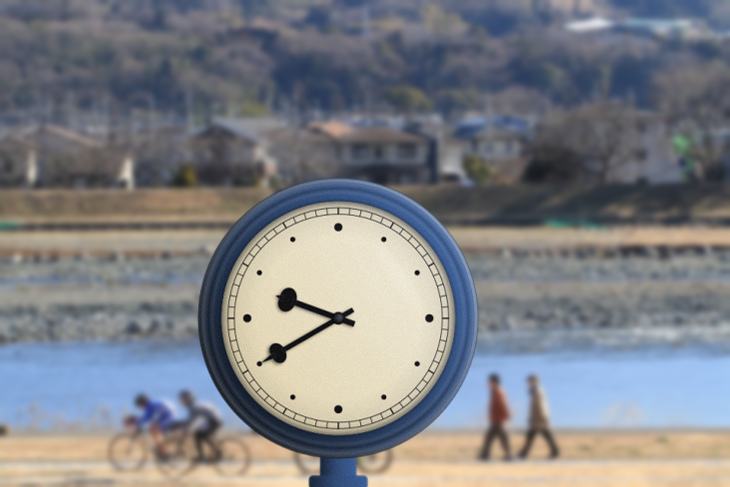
9:40
